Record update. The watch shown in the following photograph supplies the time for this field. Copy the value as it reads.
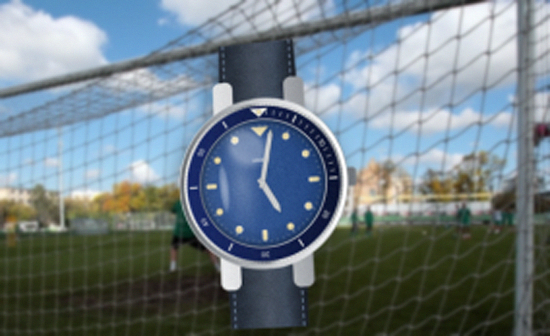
5:02
